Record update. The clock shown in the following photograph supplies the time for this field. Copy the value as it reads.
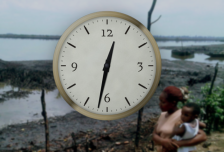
12:32
